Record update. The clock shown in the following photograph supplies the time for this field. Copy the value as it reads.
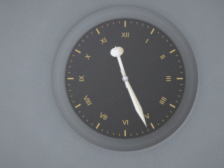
11:26
